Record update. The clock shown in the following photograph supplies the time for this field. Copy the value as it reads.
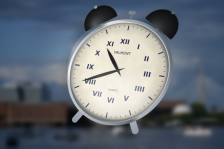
10:41
